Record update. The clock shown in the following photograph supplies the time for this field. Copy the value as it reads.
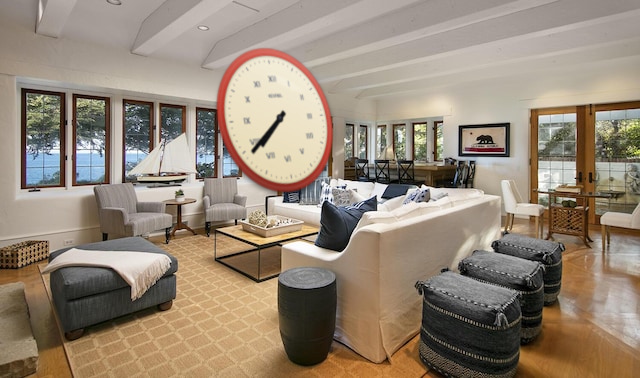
7:39
